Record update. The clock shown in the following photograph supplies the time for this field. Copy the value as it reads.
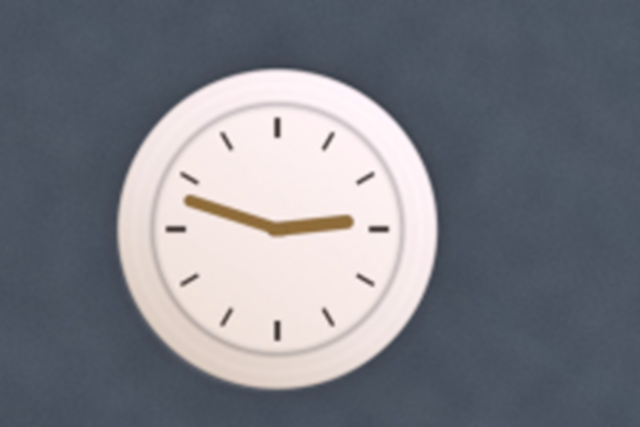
2:48
